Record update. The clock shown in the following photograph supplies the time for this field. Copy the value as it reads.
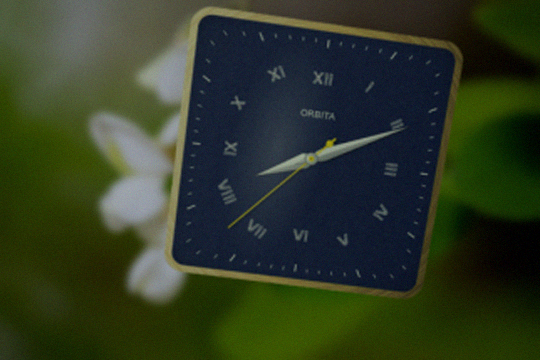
8:10:37
